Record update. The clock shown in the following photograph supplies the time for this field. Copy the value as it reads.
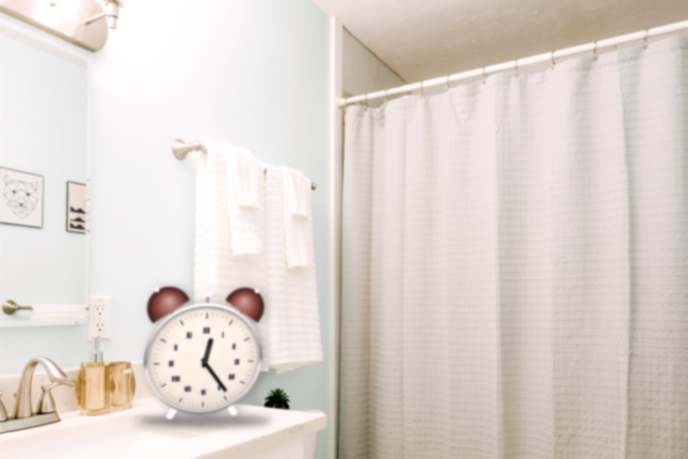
12:24
